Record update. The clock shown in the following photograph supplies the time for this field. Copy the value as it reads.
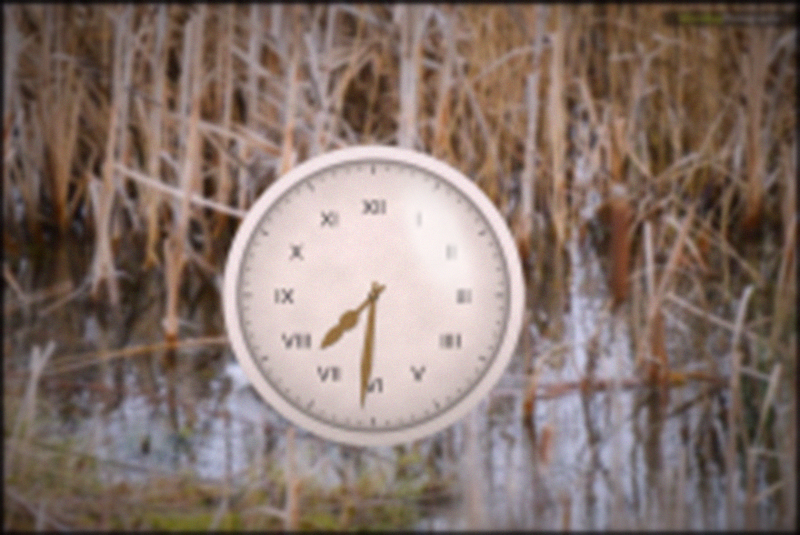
7:31
